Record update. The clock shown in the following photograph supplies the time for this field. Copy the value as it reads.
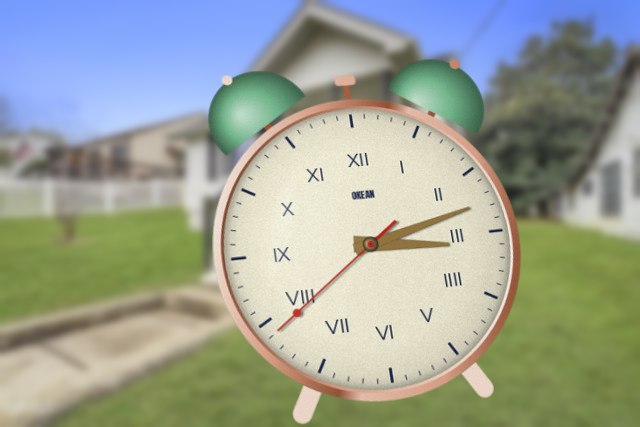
3:12:39
